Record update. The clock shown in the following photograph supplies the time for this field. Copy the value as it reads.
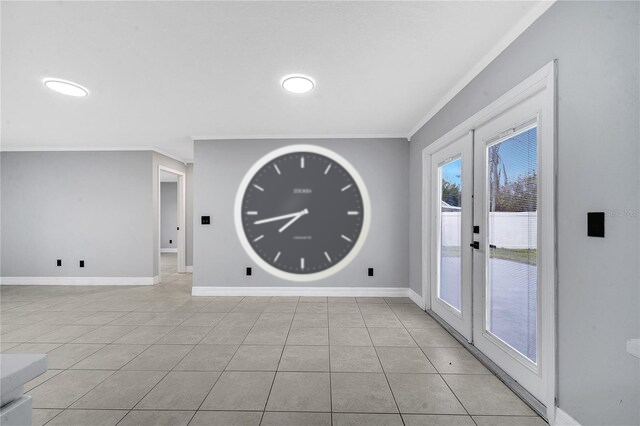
7:43
